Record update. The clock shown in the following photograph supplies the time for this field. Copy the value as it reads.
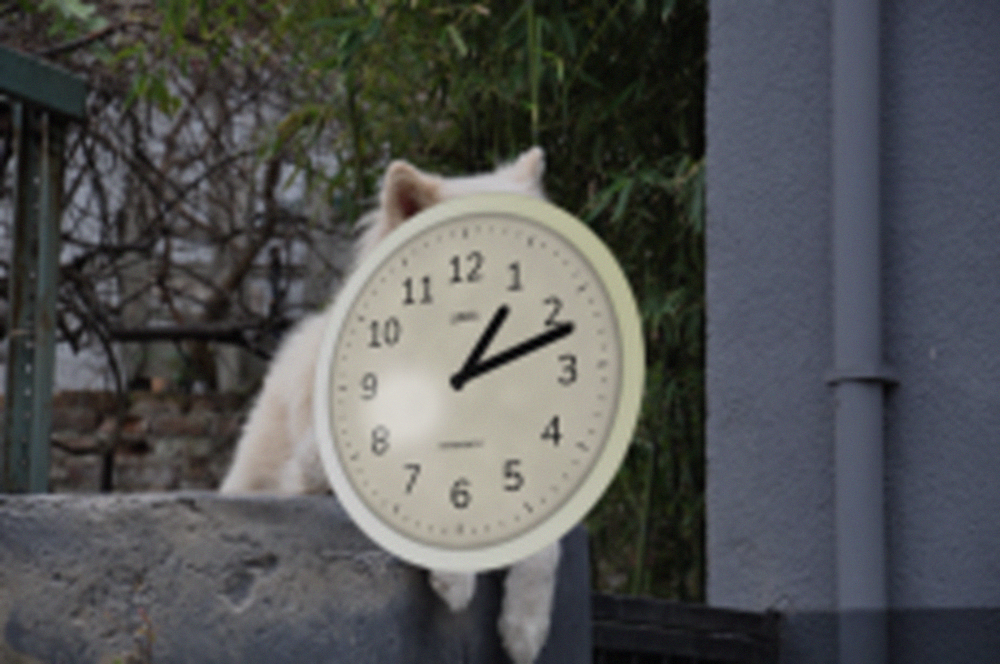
1:12
